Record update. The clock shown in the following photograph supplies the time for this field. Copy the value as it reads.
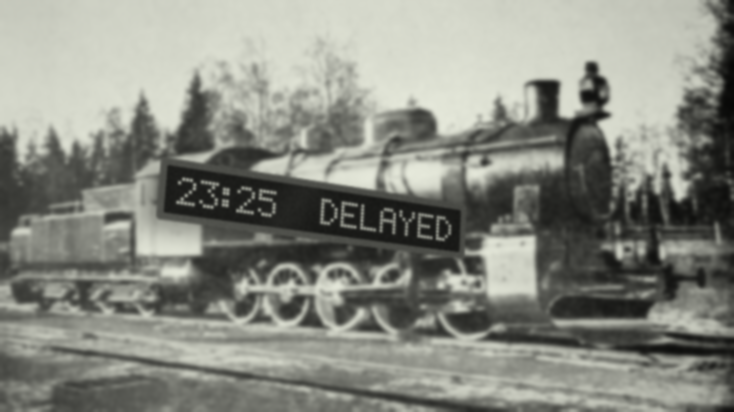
23:25
